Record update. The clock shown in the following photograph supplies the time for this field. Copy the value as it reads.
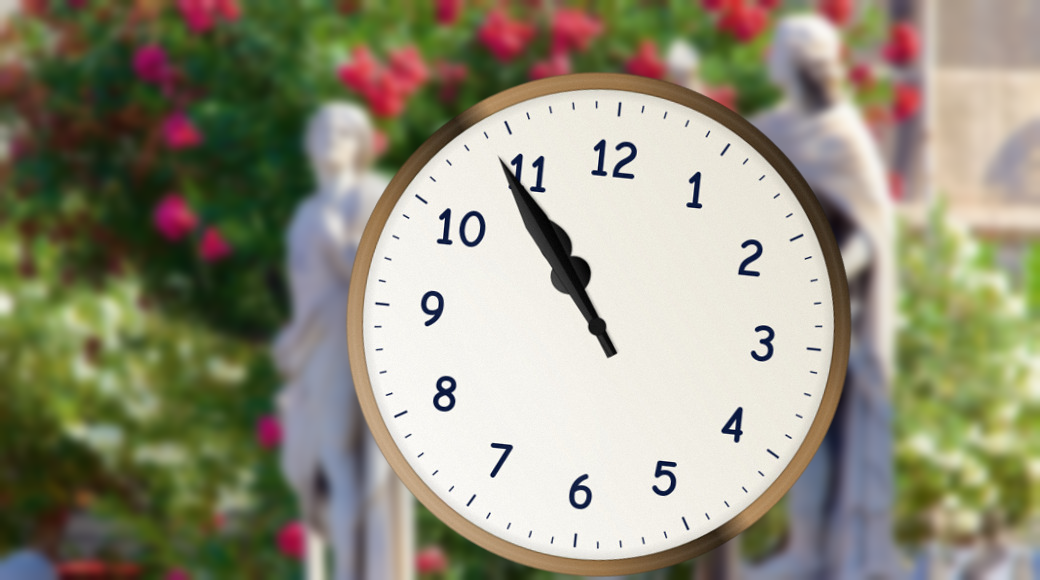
10:54
